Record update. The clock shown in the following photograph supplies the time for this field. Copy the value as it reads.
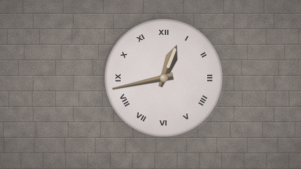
12:43
